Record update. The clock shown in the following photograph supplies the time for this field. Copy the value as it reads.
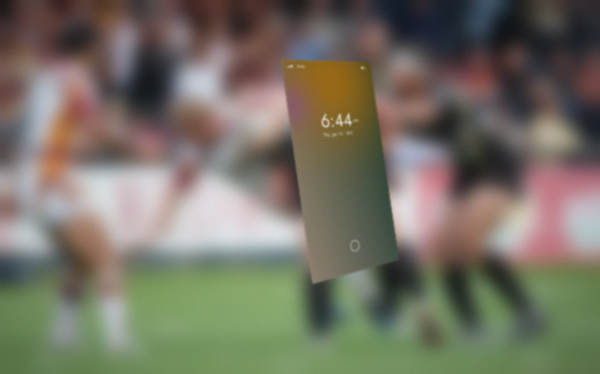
6:44
